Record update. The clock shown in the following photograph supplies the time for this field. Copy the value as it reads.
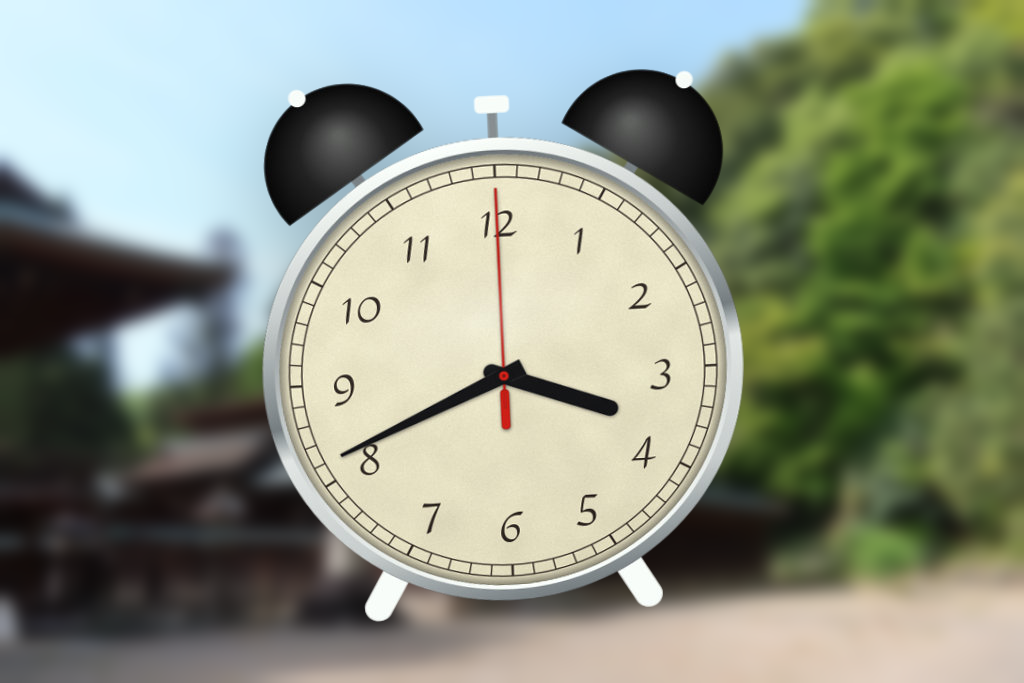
3:41:00
